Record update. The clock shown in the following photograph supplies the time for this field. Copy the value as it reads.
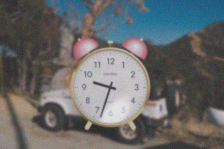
9:33
